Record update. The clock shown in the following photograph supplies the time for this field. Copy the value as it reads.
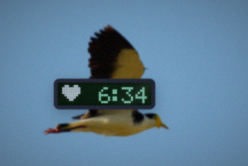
6:34
